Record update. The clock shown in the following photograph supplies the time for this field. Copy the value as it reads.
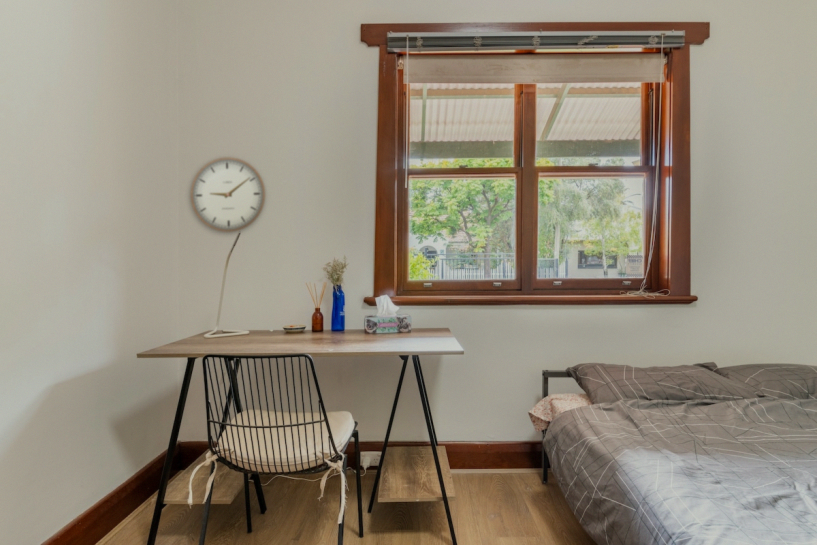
9:09
